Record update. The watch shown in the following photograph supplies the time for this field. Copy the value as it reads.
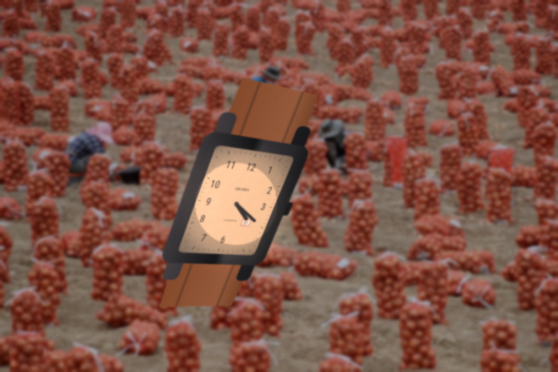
4:20
